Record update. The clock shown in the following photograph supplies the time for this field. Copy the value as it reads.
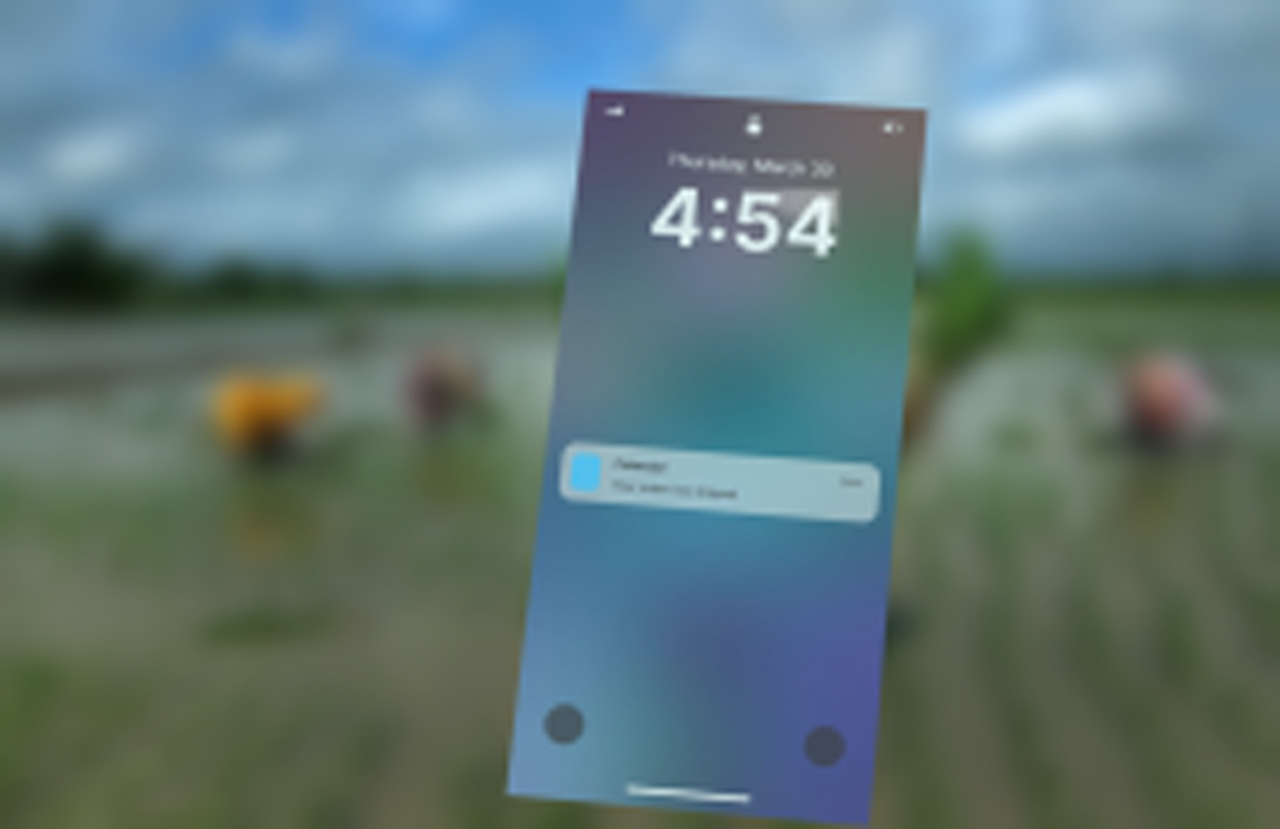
4:54
